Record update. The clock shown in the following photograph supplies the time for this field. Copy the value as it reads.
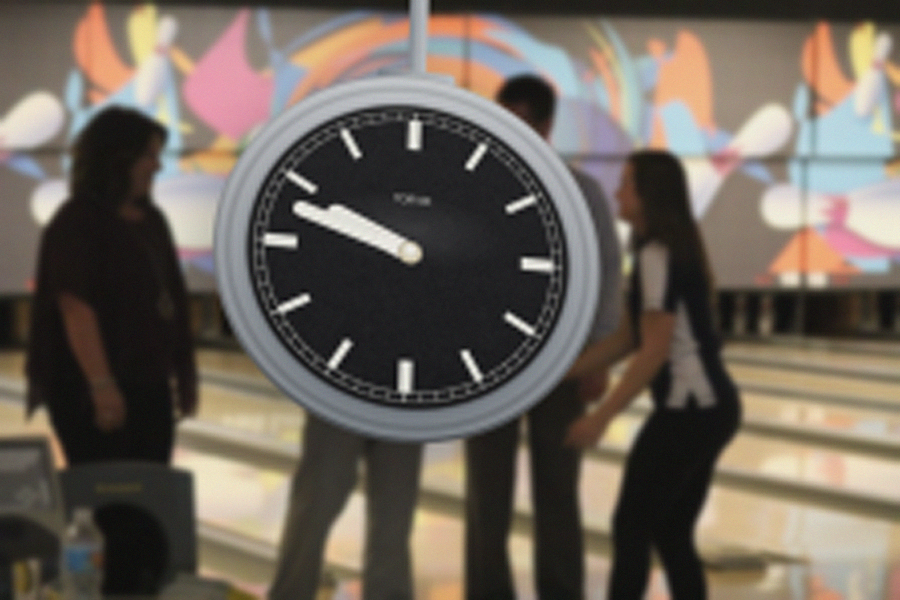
9:48
